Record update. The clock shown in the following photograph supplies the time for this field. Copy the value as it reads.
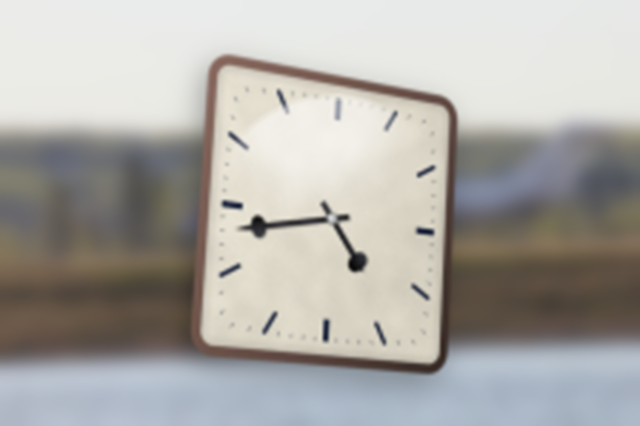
4:43
